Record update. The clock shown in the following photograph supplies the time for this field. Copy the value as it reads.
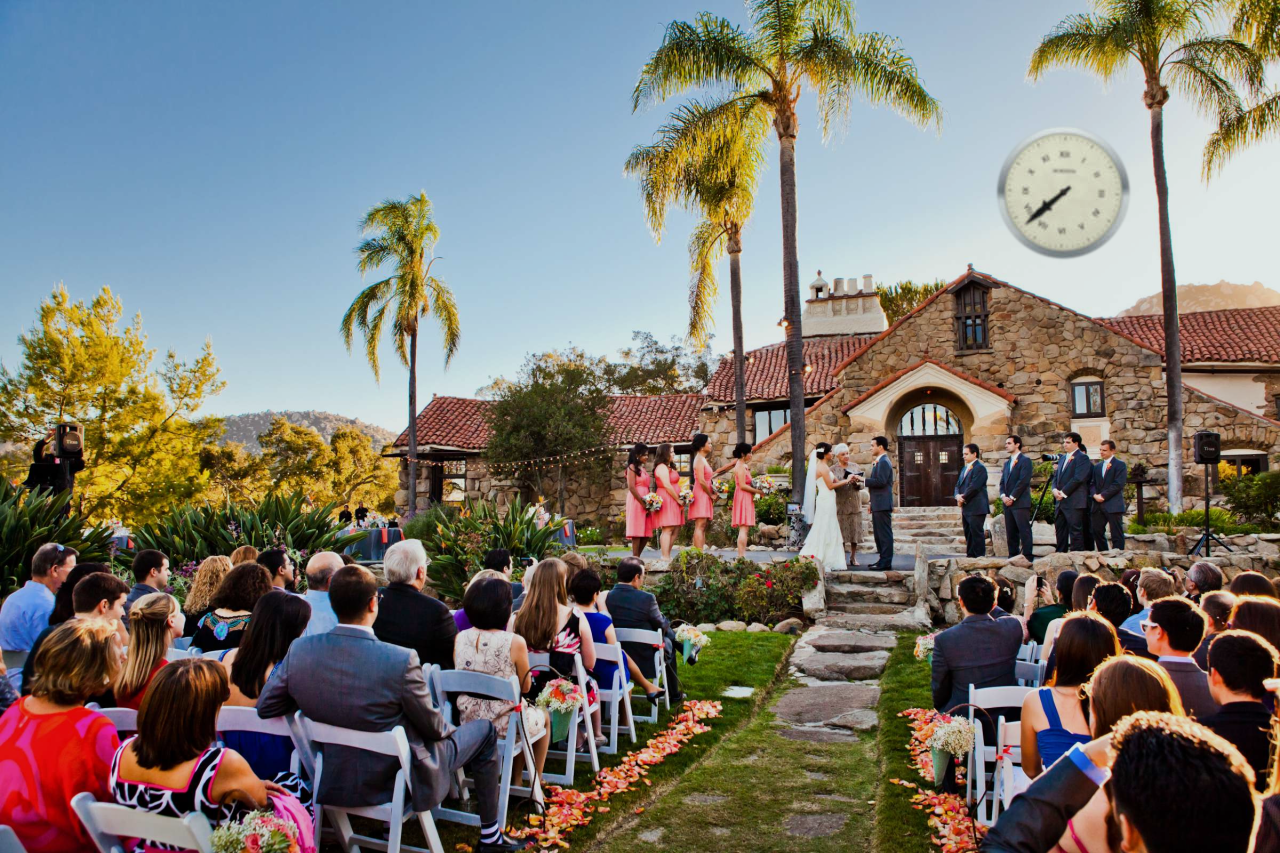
7:38
